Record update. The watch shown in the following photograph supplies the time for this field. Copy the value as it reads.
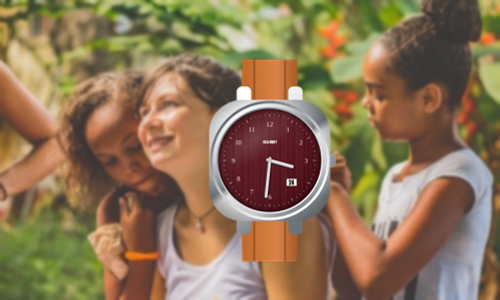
3:31
